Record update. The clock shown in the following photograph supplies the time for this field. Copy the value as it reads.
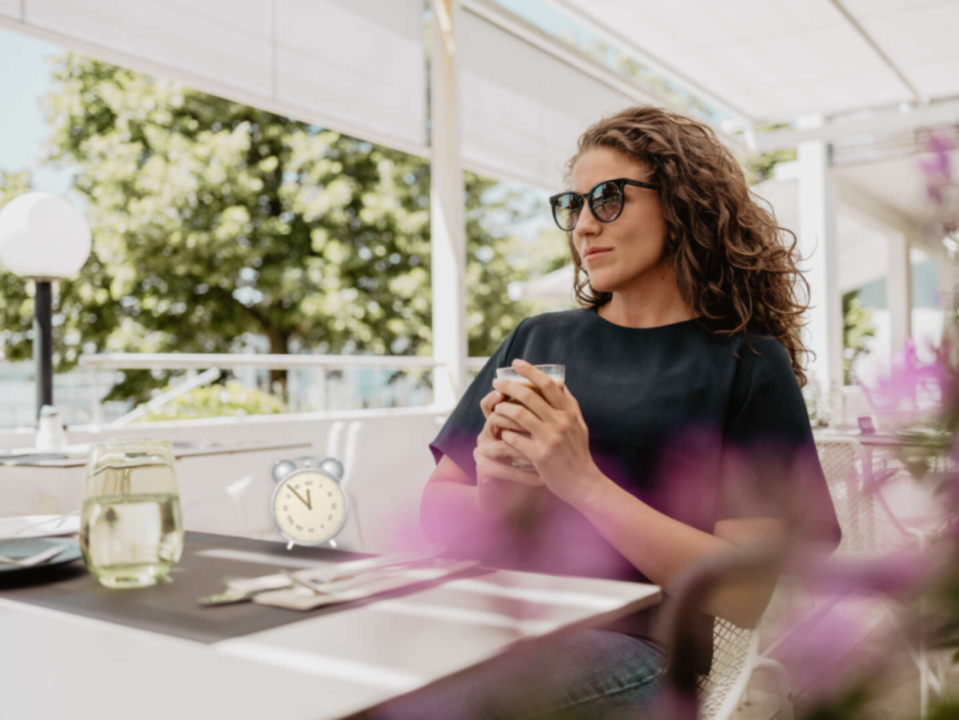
11:53
